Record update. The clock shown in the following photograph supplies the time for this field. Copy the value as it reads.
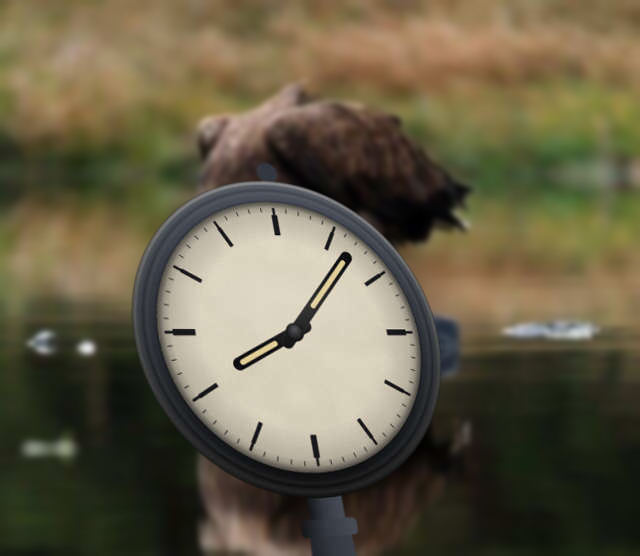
8:07
